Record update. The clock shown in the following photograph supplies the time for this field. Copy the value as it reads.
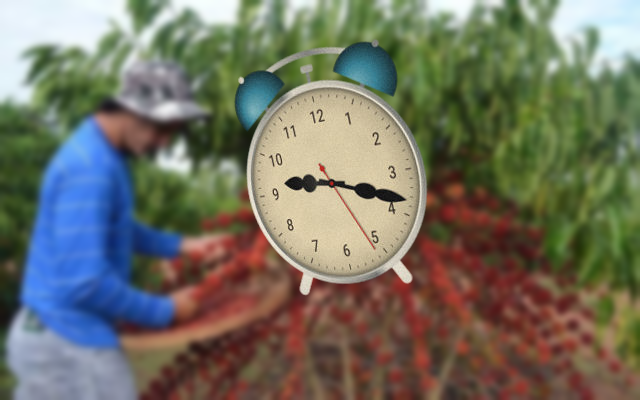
9:18:26
